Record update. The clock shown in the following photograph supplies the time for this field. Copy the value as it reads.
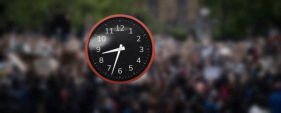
8:33
